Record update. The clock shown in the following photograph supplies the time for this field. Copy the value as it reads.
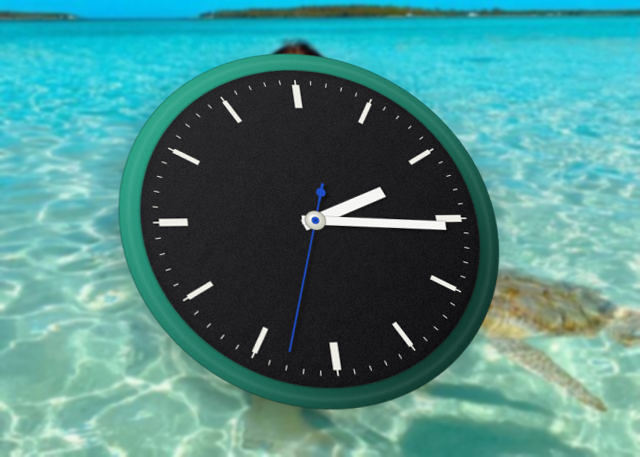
2:15:33
